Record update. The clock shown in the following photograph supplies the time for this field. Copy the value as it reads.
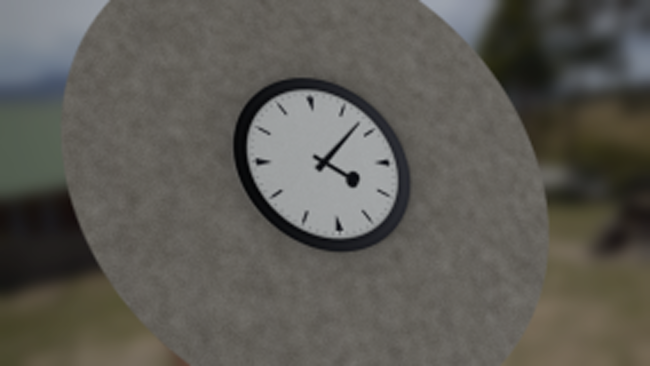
4:08
